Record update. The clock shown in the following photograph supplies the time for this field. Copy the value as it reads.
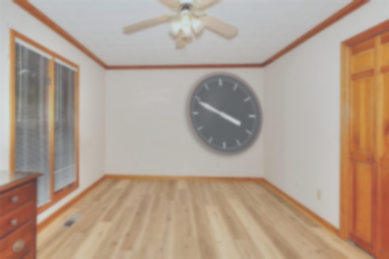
3:49
